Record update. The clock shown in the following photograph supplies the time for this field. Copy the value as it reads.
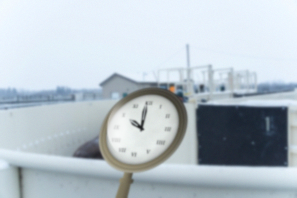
9:59
